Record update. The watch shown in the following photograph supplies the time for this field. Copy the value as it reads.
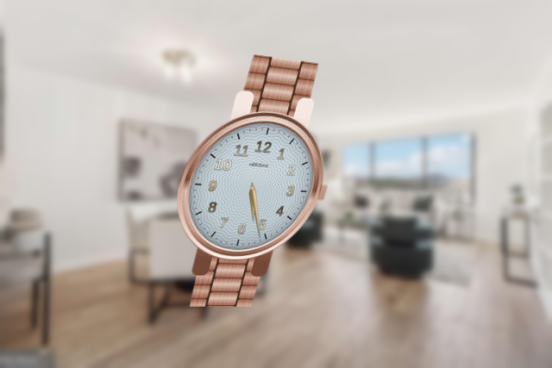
5:26
